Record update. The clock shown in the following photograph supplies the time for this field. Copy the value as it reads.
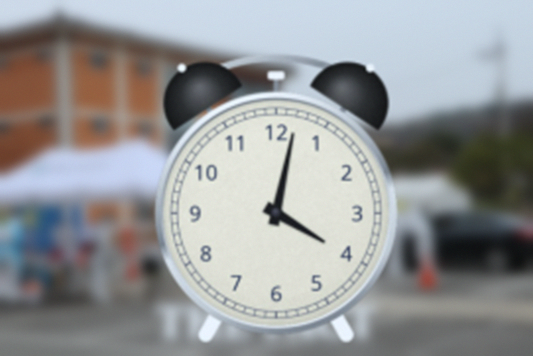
4:02
